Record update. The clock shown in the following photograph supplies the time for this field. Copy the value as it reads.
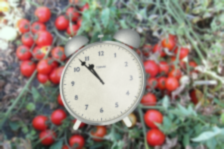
10:53
